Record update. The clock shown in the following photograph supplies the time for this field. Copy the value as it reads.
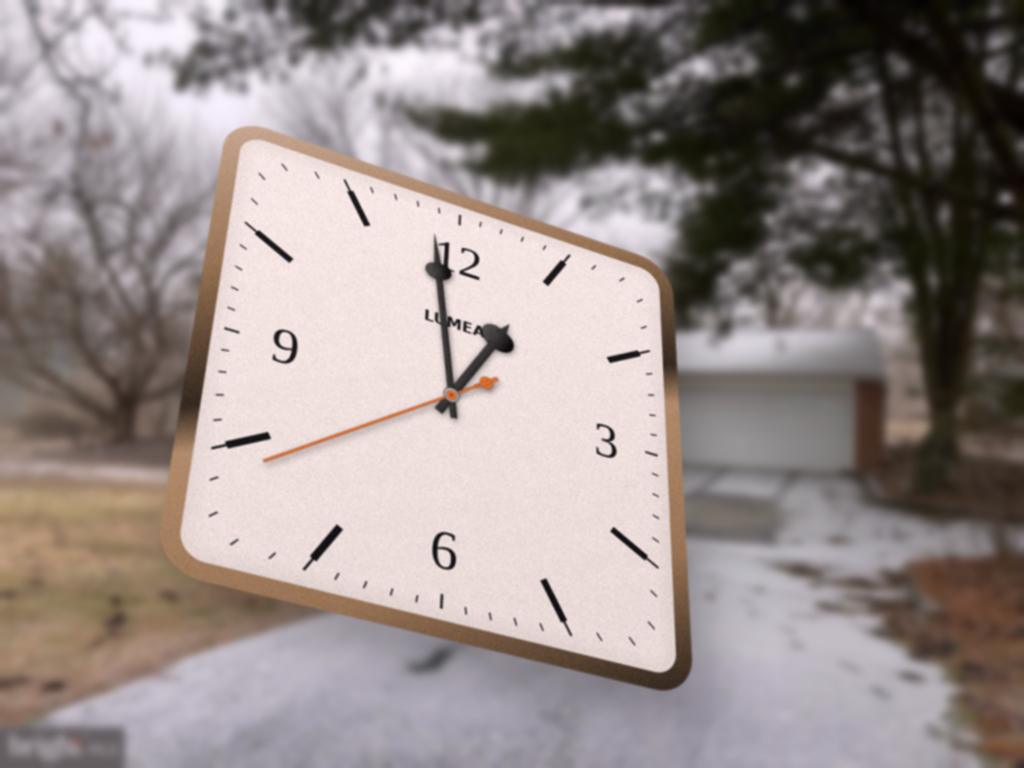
12:58:39
